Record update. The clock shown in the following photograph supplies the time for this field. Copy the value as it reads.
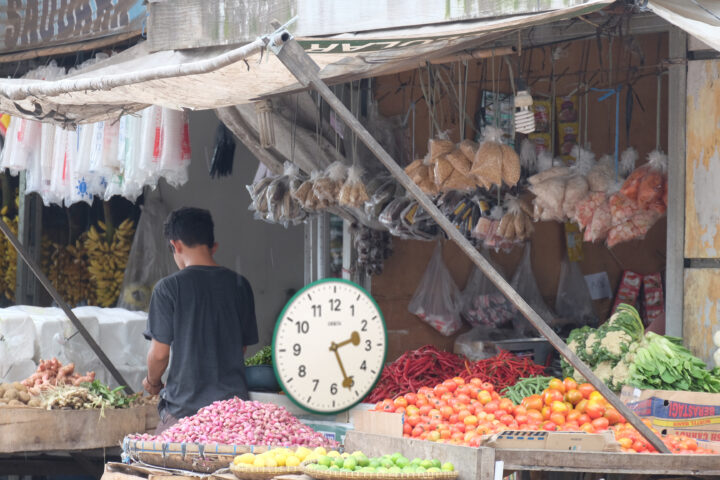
2:26
